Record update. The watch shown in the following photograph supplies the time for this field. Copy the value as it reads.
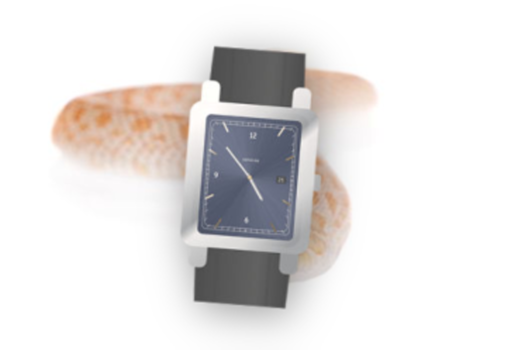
4:53
